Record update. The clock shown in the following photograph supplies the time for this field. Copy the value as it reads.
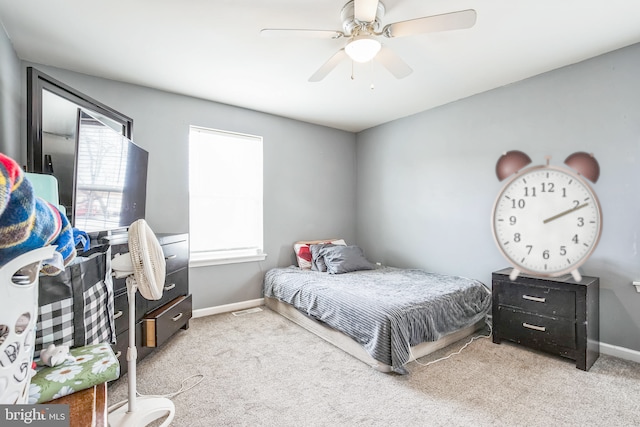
2:11
